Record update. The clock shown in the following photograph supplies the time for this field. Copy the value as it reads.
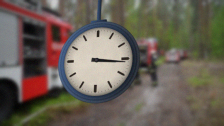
3:16
